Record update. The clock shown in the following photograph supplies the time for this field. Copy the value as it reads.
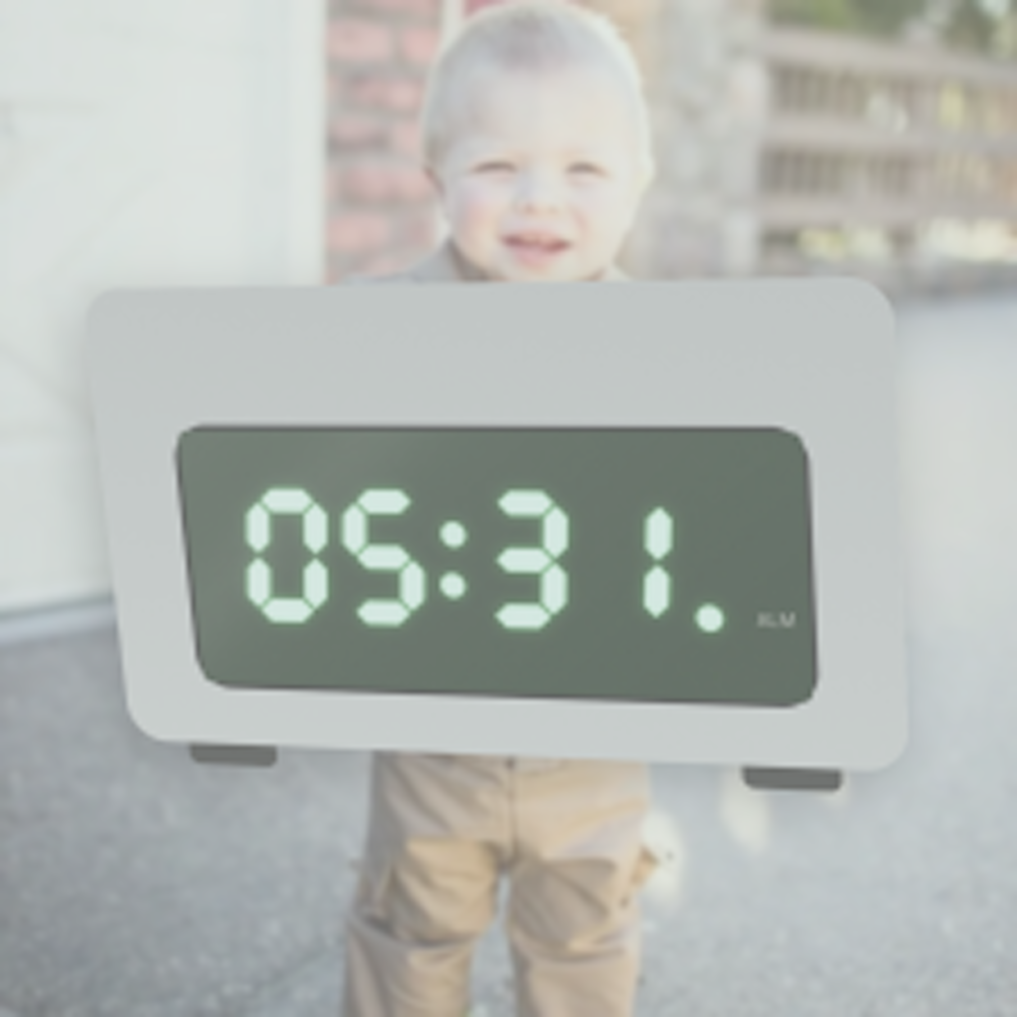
5:31
